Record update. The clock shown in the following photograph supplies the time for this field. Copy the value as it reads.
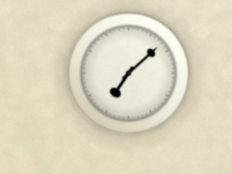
7:08
